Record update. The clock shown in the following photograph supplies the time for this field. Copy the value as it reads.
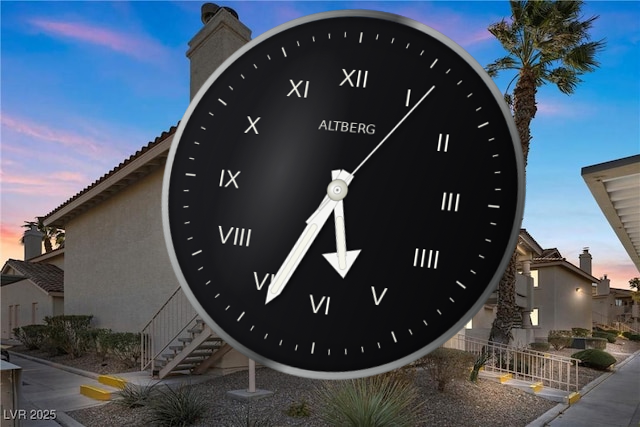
5:34:06
